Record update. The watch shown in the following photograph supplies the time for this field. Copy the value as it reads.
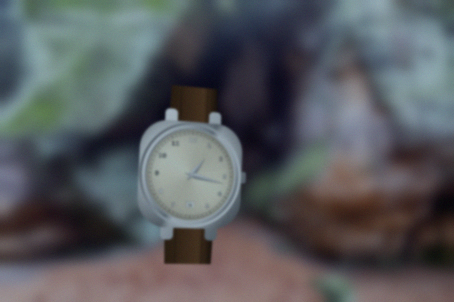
1:17
